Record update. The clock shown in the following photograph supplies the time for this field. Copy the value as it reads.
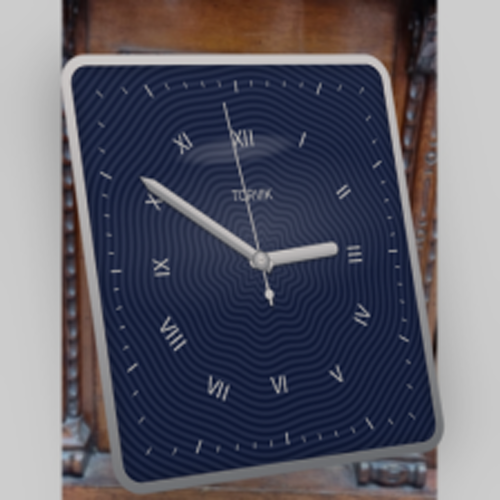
2:50:59
